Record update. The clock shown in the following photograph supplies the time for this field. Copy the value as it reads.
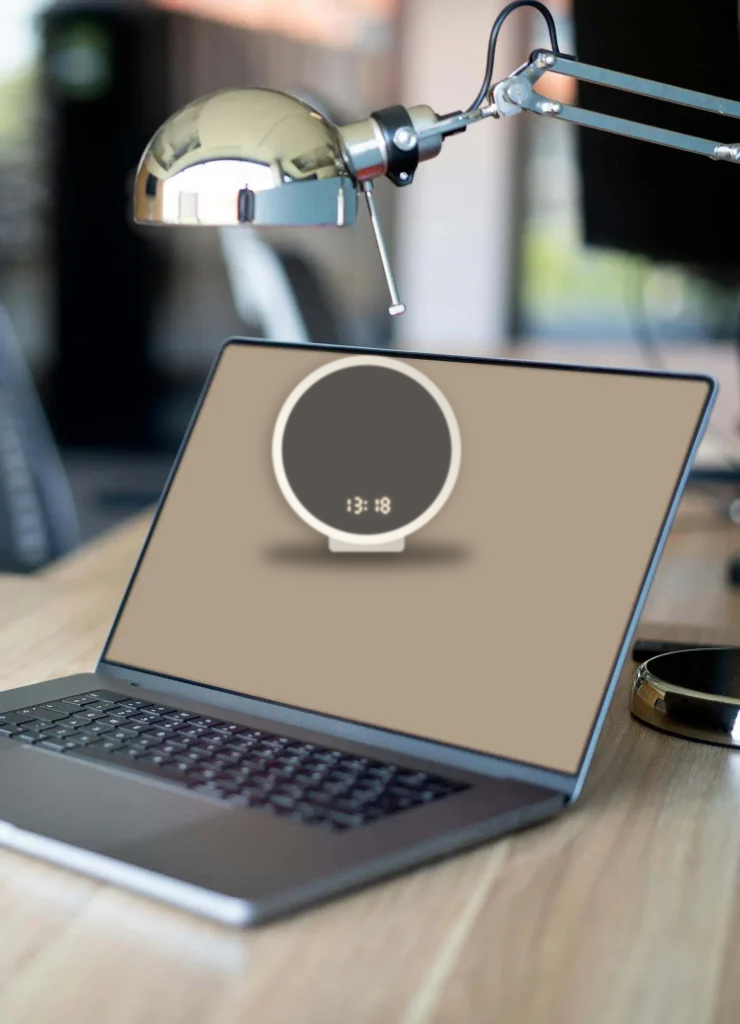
13:18
